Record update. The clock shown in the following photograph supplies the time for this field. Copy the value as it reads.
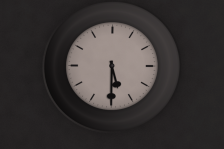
5:30
